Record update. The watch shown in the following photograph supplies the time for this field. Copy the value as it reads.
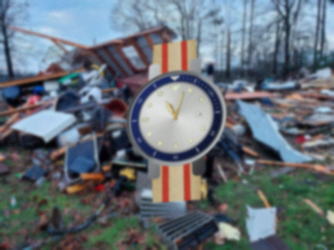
11:03
